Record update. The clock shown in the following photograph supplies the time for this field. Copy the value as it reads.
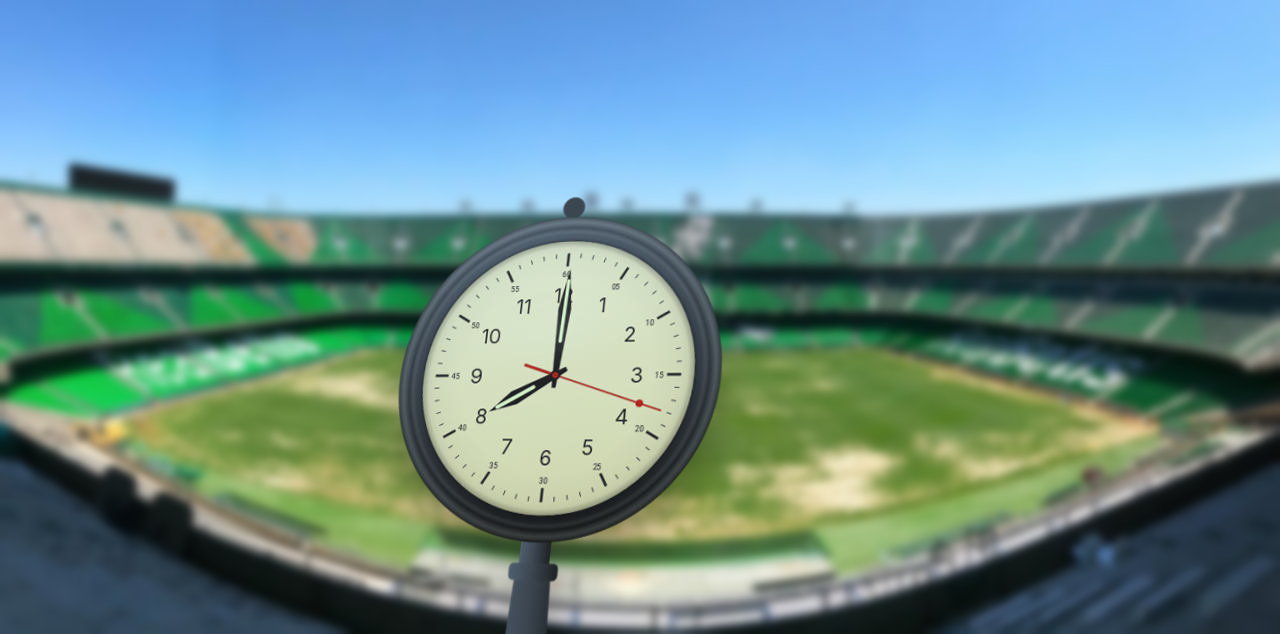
8:00:18
